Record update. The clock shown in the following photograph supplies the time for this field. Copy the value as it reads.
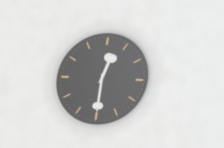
12:30
